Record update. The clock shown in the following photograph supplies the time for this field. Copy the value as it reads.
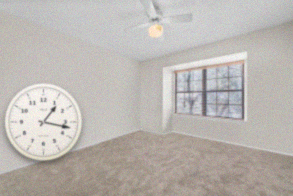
1:17
